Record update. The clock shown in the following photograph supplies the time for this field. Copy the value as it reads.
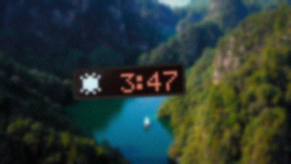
3:47
